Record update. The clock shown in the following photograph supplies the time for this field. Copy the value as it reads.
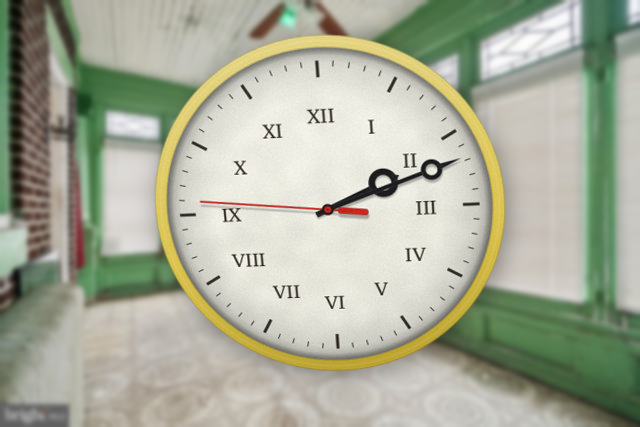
2:11:46
